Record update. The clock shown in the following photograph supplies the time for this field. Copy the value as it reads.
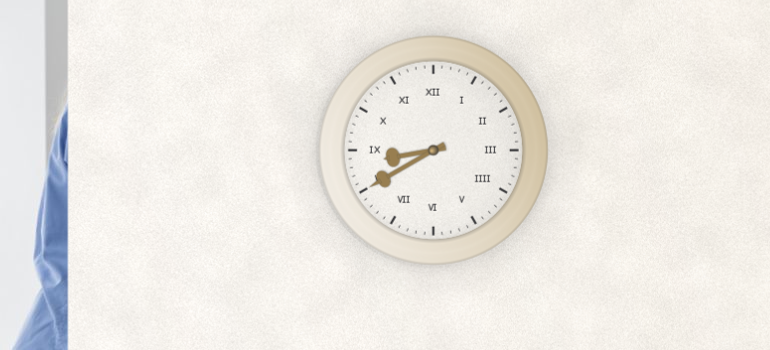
8:40
